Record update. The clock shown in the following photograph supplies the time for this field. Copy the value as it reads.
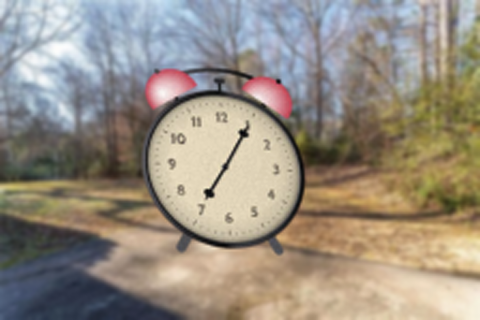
7:05
